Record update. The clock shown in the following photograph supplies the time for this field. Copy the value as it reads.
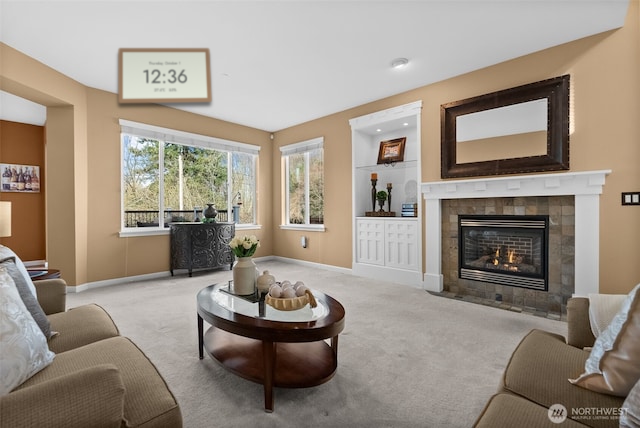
12:36
